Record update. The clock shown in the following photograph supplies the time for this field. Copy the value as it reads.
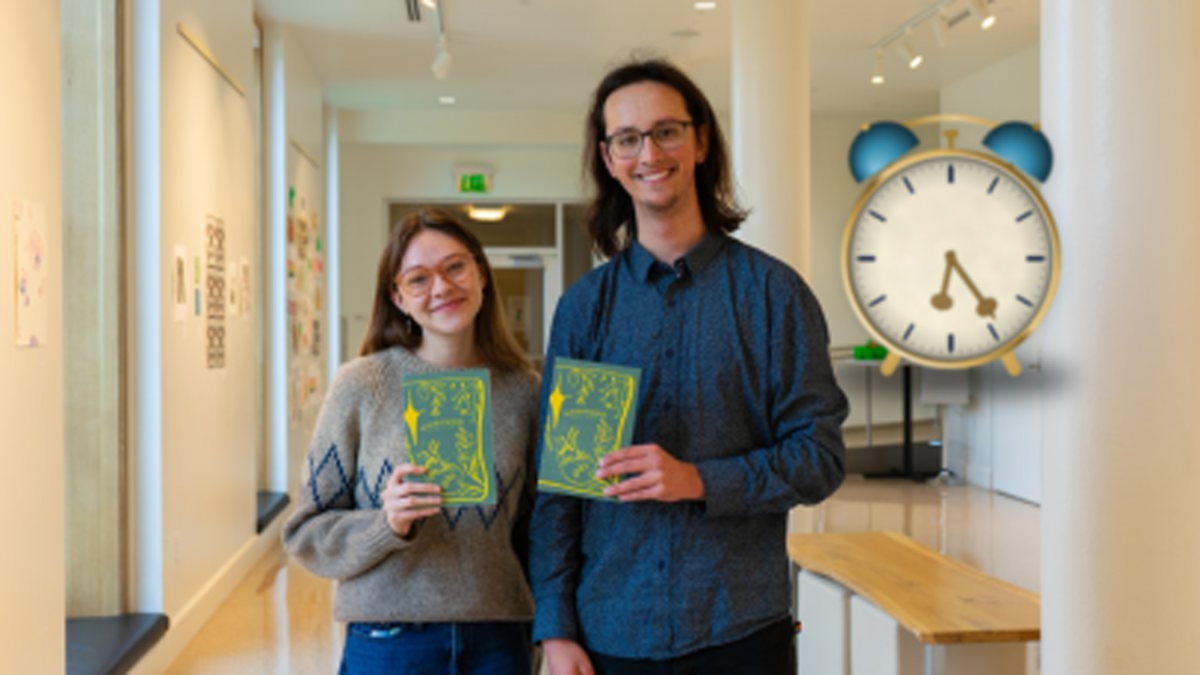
6:24
